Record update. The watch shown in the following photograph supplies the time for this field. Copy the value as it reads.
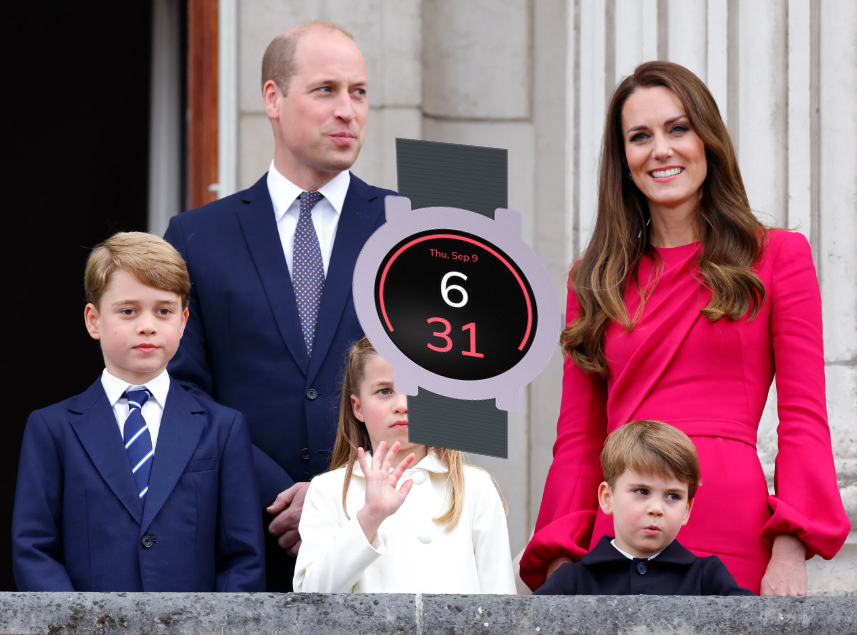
6:31
